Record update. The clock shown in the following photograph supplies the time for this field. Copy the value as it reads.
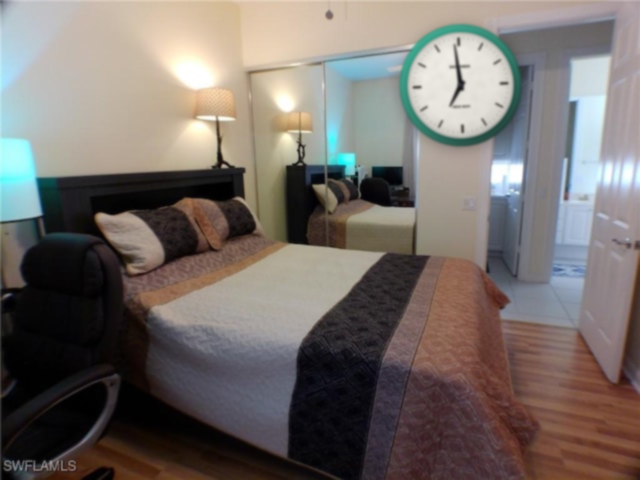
6:59
